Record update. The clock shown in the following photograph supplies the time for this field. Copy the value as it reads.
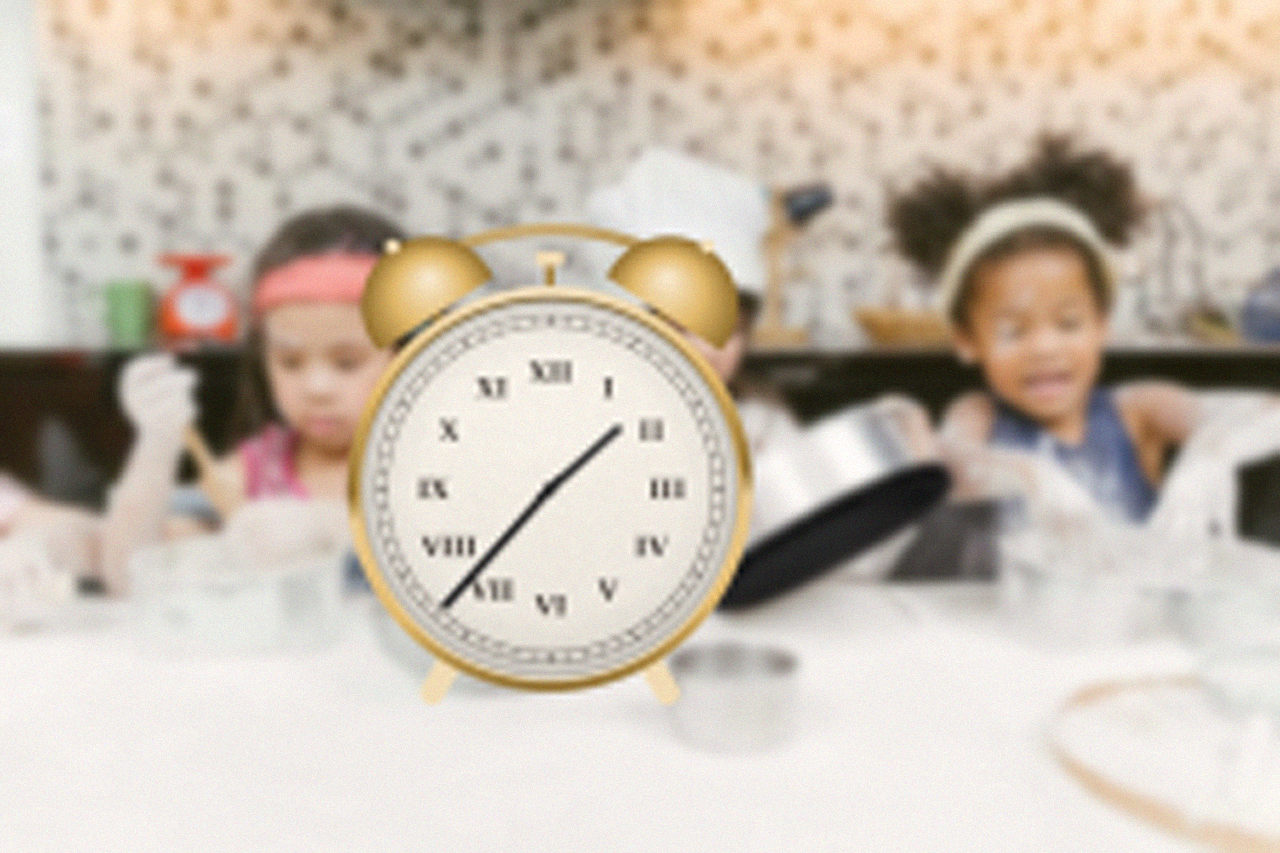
1:37
